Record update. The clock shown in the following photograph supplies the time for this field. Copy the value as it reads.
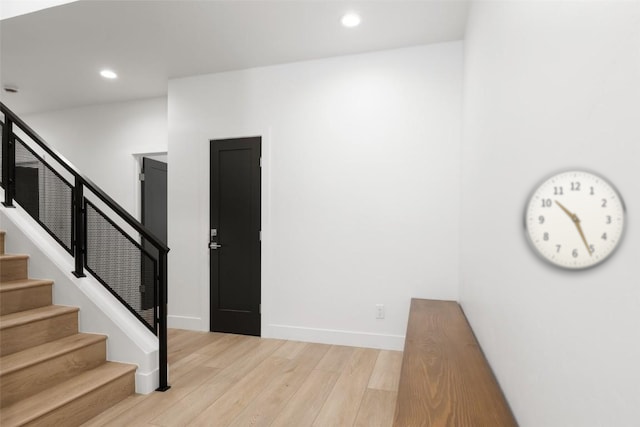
10:26
